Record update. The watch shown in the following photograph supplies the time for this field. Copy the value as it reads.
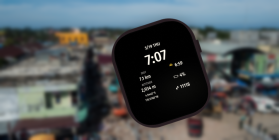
7:07
